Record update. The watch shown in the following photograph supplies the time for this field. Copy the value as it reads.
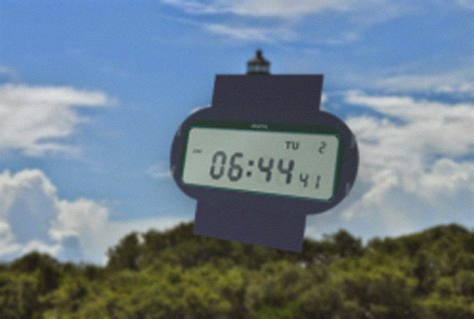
6:44:41
